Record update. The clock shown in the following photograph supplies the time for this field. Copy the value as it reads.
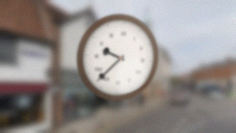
9:37
